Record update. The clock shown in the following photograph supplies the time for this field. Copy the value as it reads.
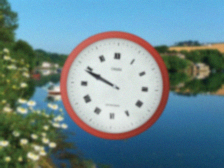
9:49
